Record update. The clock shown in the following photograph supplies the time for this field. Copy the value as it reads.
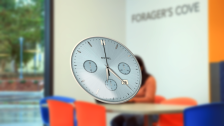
6:23
